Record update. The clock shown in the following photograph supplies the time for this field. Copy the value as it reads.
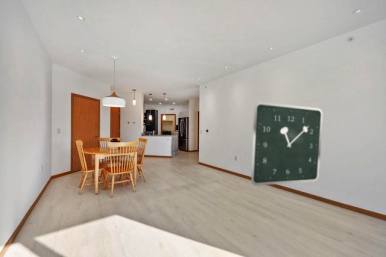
11:08
